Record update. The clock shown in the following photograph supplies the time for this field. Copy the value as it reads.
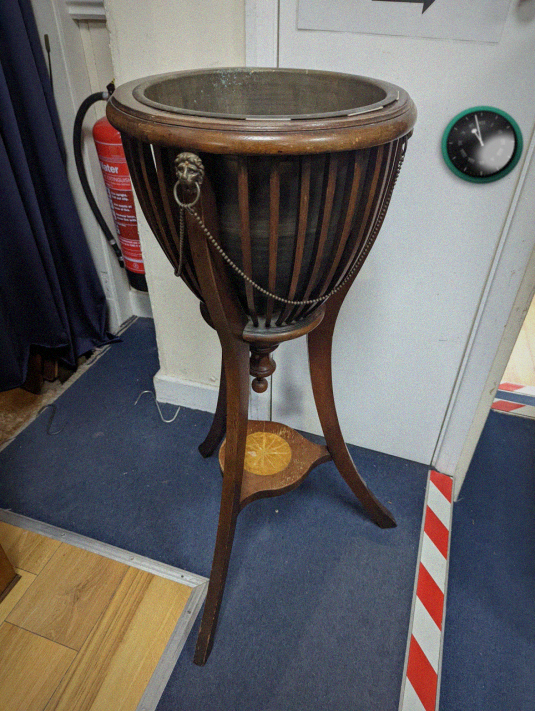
10:58
